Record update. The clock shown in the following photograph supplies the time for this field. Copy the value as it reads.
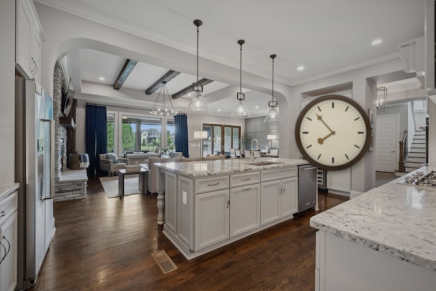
7:53
